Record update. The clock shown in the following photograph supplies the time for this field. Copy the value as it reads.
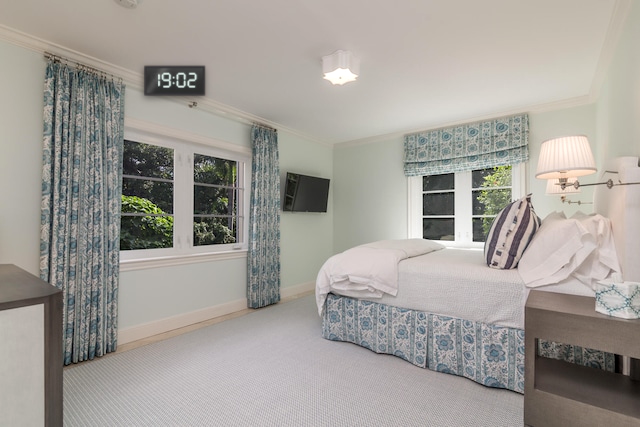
19:02
